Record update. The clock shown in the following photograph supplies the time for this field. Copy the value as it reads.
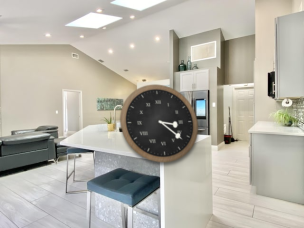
3:22
